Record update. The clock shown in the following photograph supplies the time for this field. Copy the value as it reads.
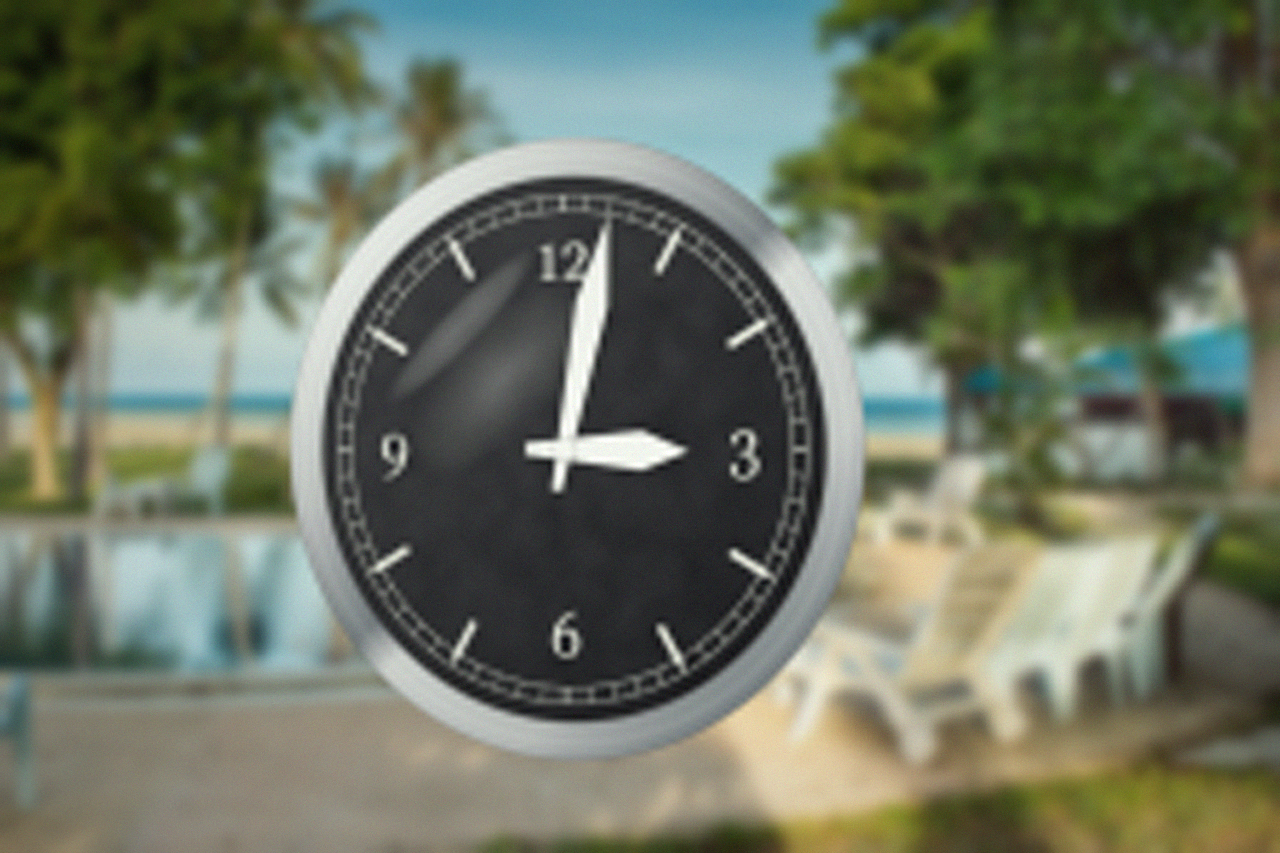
3:02
